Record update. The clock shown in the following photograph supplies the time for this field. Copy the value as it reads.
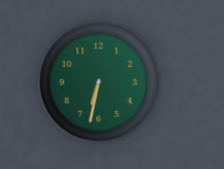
6:32
